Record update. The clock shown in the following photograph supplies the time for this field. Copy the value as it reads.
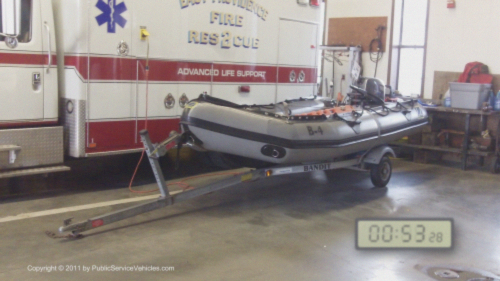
0:53
